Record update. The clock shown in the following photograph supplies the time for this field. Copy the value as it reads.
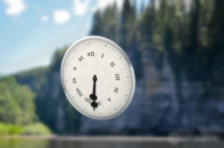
6:32
